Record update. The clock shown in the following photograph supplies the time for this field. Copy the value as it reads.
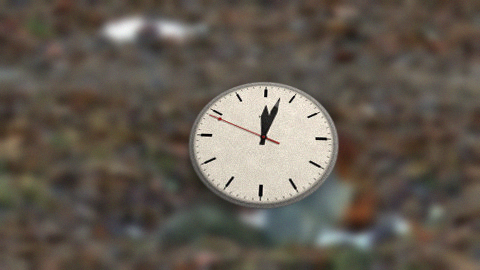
12:02:49
